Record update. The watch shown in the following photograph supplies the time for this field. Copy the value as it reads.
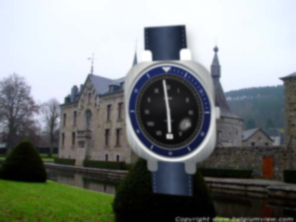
5:59
